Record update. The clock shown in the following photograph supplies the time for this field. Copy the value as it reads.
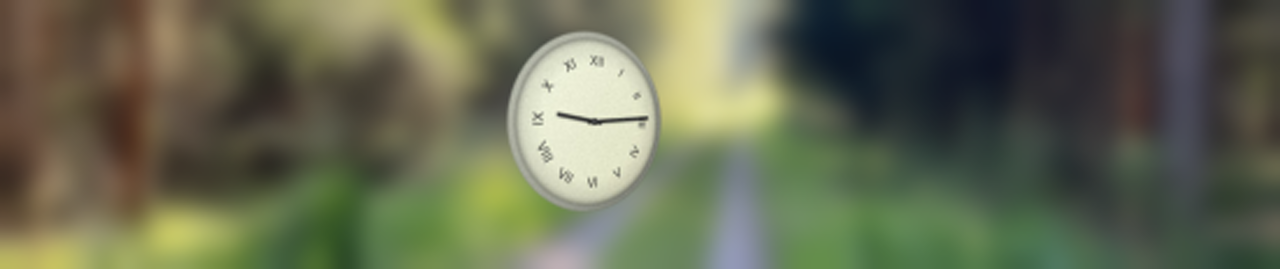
9:14
